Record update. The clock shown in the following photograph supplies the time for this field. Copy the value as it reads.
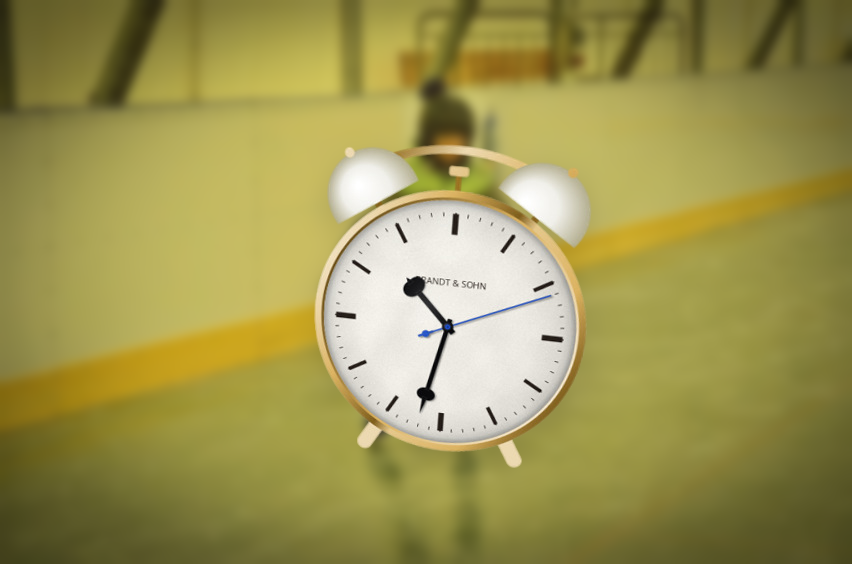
10:32:11
